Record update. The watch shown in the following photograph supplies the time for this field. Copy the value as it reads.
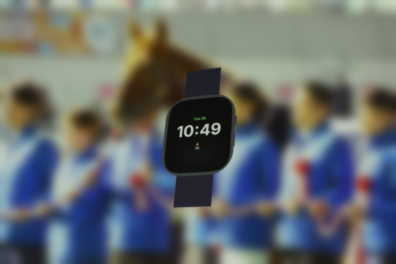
10:49
